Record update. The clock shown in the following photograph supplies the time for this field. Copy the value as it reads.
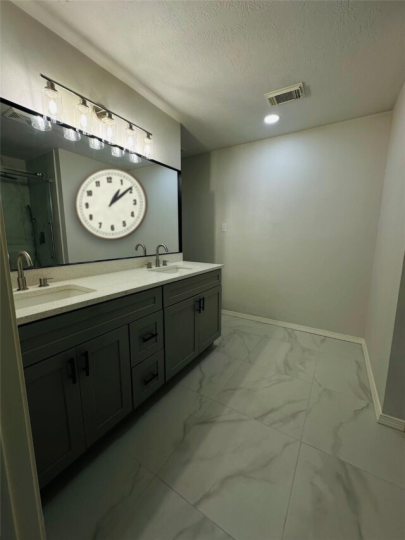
1:09
